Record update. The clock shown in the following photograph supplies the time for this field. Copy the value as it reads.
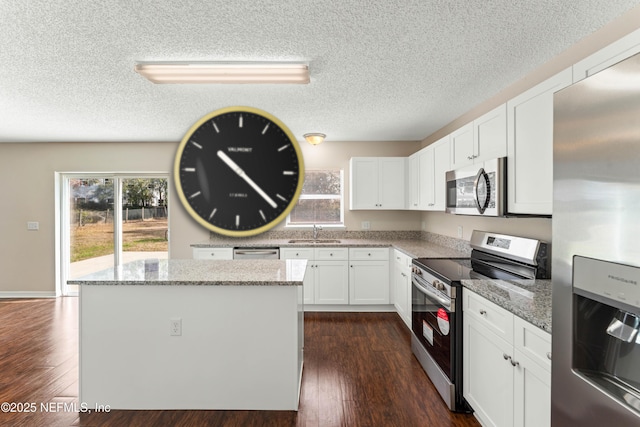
10:22
